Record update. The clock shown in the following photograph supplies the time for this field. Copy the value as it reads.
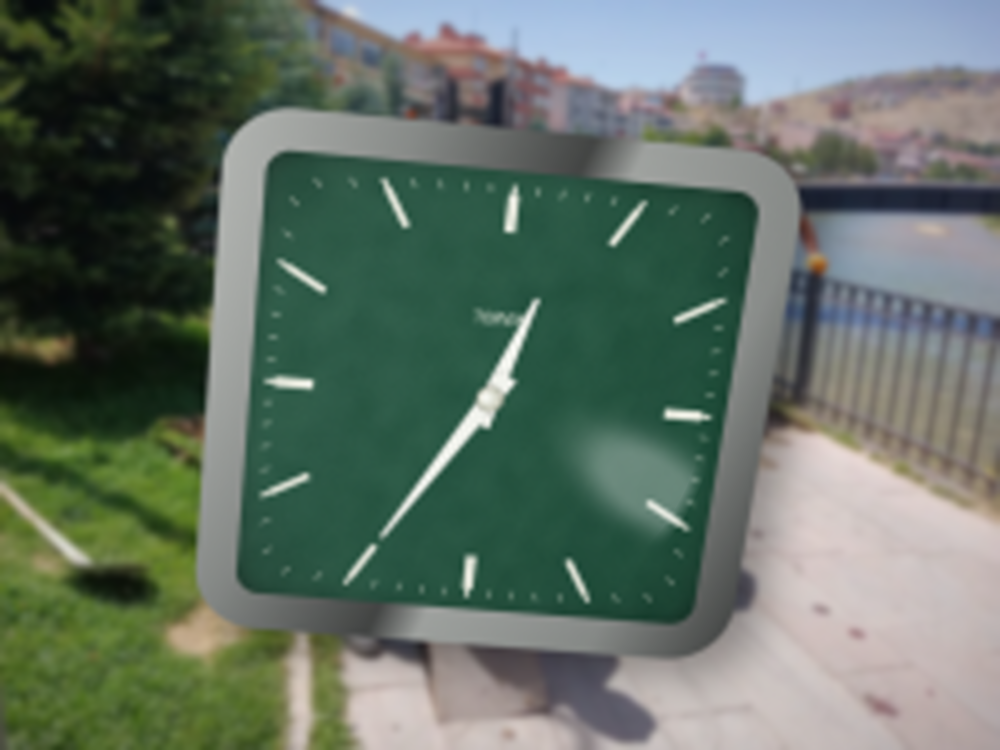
12:35
